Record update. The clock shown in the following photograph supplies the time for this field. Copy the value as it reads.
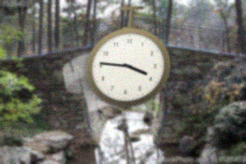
3:46
